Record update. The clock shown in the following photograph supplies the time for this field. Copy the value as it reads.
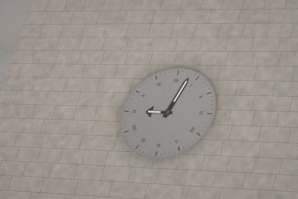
9:03
